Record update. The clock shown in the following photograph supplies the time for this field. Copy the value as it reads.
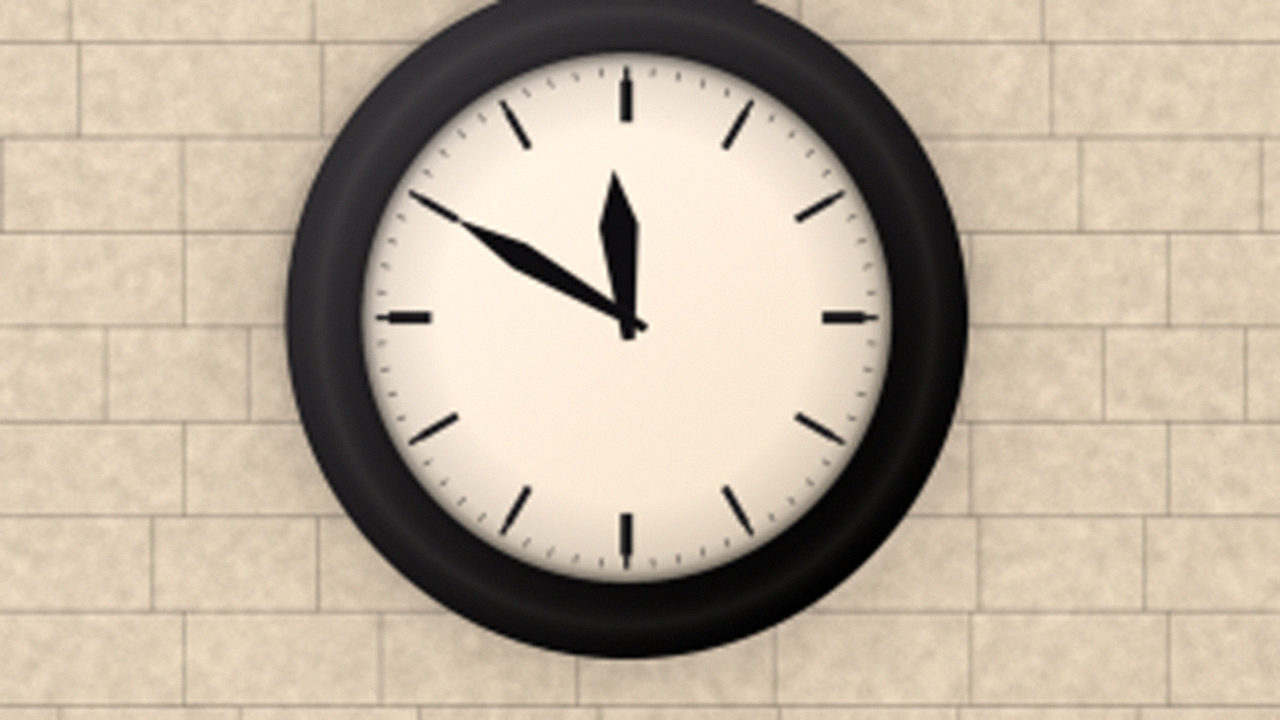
11:50
